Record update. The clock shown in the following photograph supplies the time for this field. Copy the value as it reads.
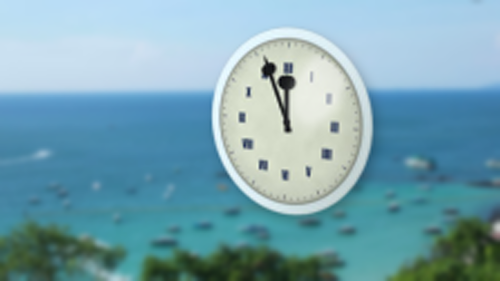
11:56
